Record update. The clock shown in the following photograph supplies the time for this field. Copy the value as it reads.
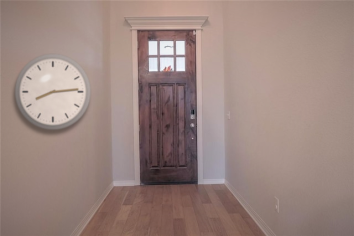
8:14
